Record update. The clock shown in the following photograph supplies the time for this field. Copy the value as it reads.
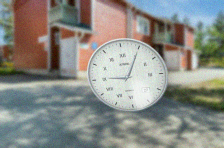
9:05
